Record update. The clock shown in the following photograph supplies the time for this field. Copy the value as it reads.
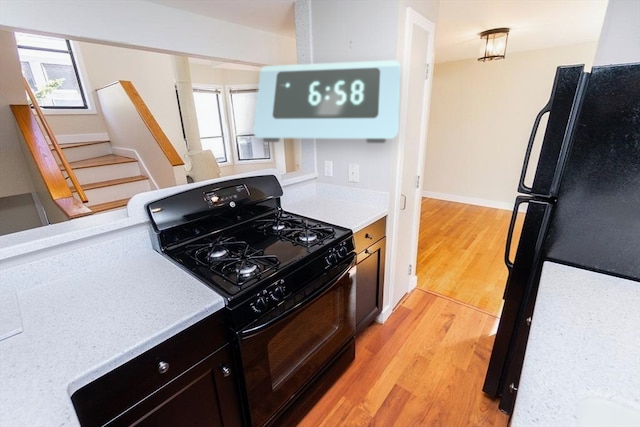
6:58
